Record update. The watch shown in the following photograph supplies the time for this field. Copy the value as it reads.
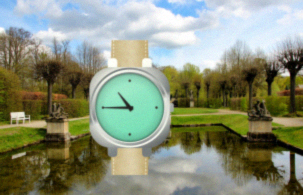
10:45
